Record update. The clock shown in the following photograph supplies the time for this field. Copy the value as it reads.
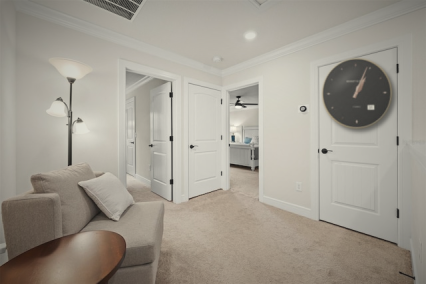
1:04
